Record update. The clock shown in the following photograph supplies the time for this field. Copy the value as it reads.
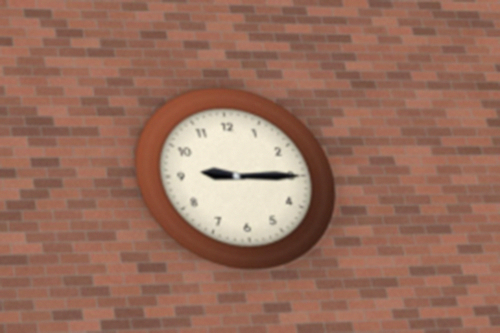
9:15
